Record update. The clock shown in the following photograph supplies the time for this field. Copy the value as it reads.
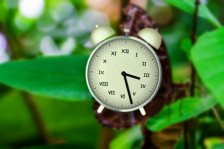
3:27
